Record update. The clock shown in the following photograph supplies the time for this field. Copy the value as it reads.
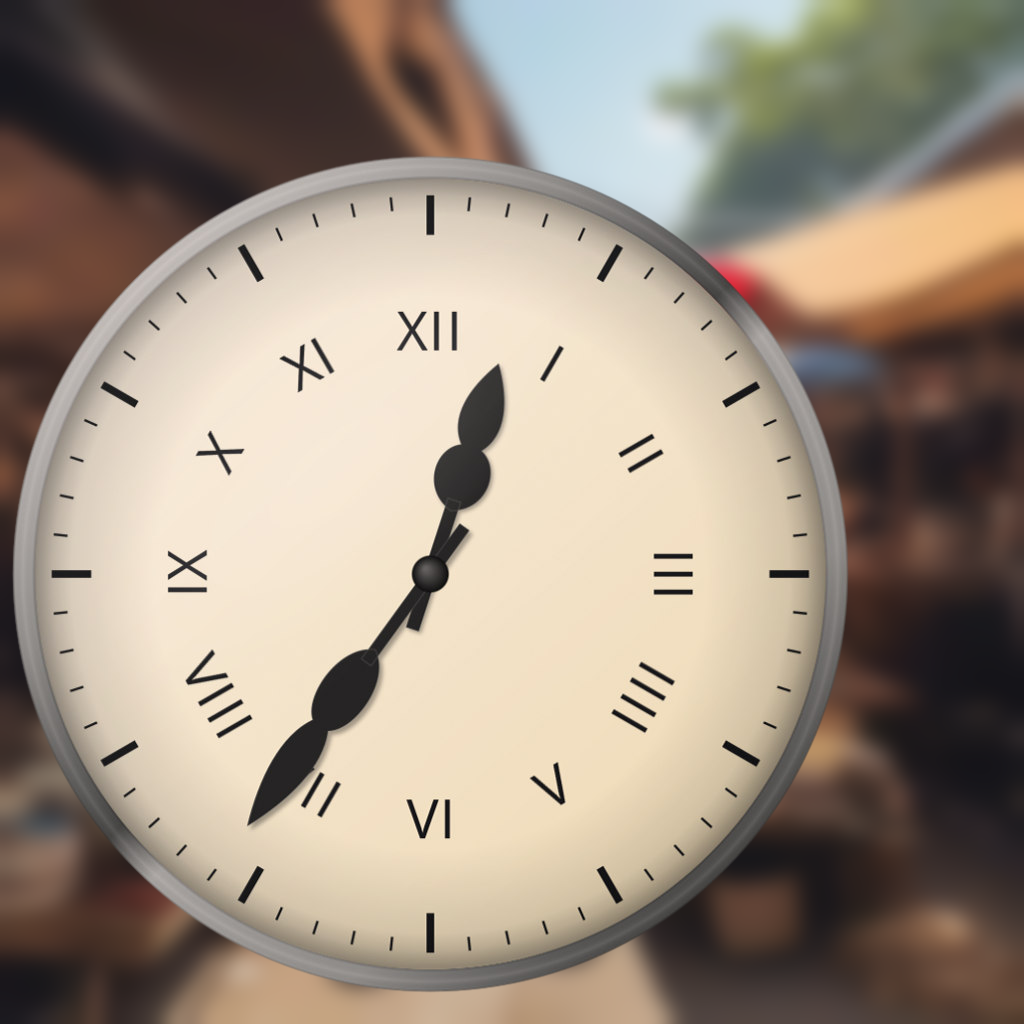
12:36
